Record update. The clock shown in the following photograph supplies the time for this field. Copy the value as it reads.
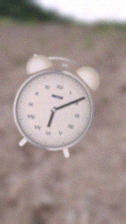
6:09
